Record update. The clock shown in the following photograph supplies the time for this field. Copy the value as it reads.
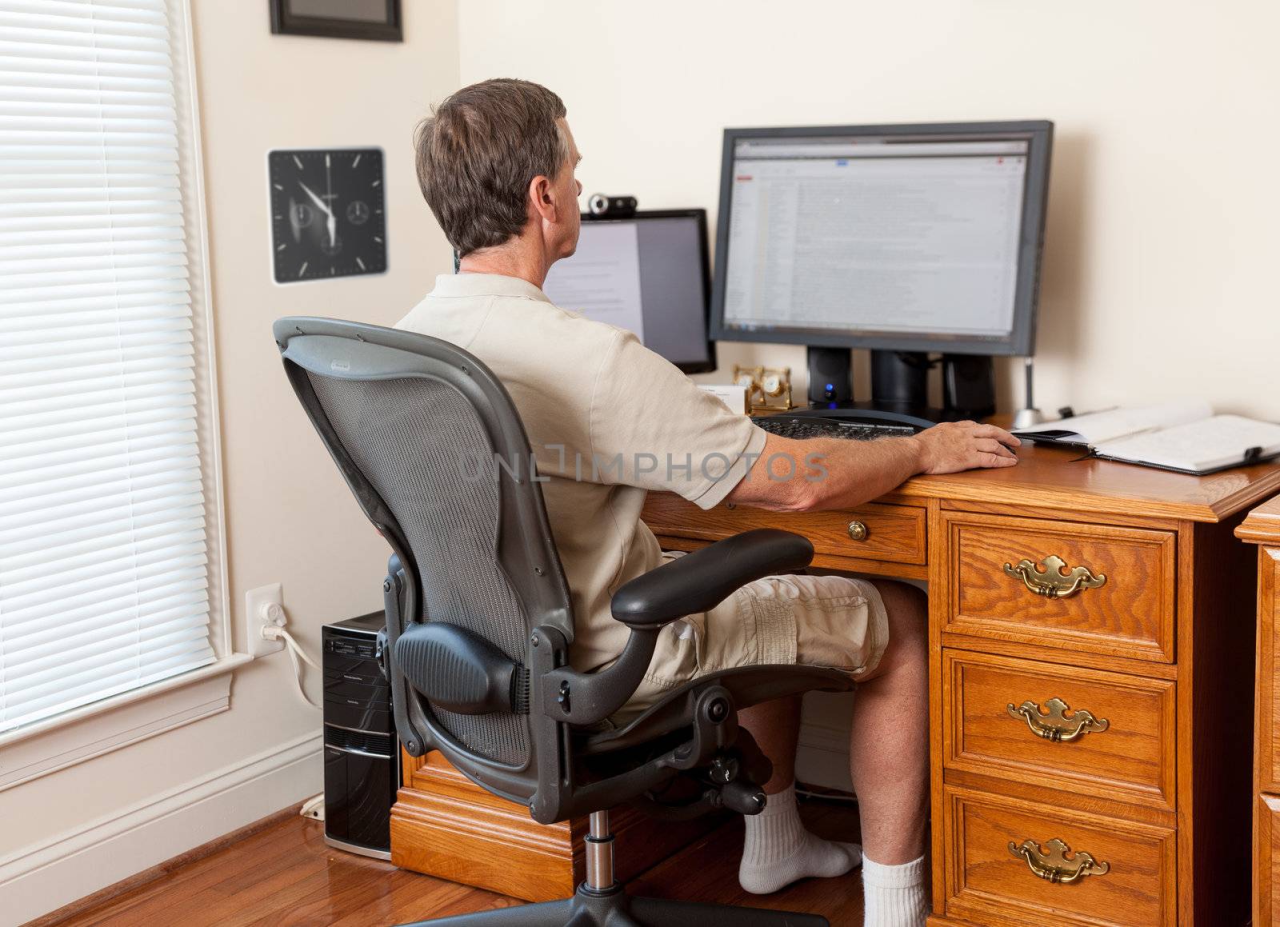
5:53
